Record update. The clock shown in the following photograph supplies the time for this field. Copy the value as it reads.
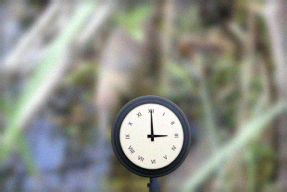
3:00
